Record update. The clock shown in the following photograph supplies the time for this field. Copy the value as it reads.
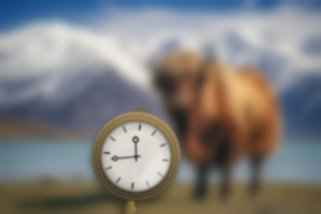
11:43
